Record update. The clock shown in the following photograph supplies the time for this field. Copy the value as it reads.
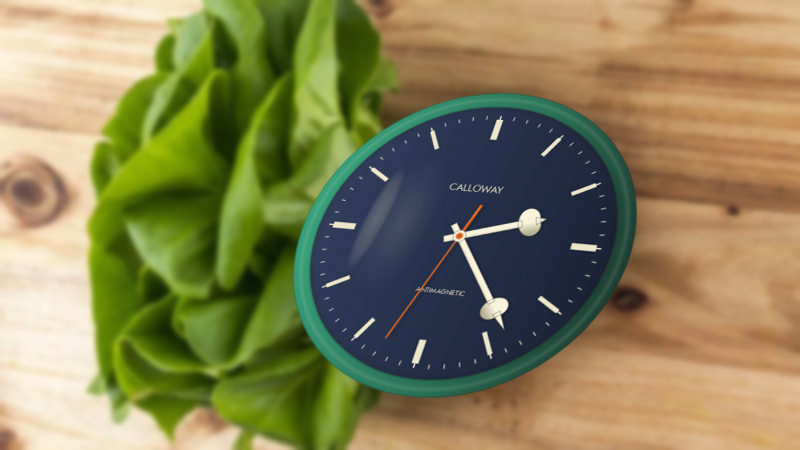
2:23:33
